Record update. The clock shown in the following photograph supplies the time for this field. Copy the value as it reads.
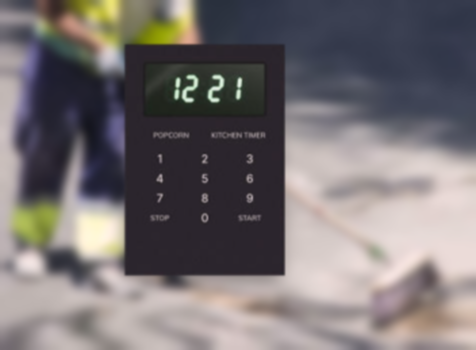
12:21
